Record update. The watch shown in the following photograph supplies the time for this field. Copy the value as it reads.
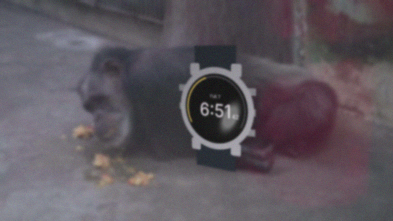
6:51
